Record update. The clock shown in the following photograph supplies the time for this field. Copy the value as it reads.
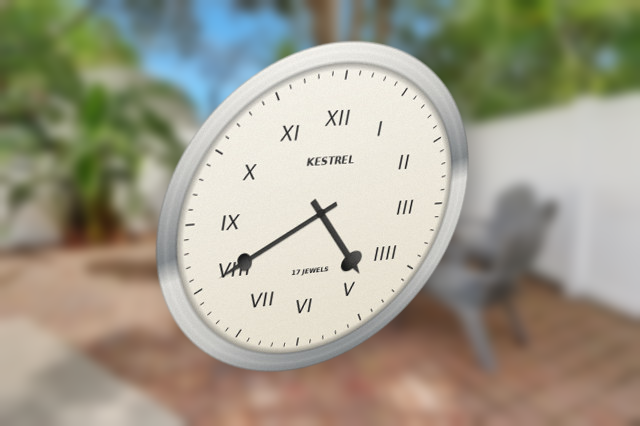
4:40
